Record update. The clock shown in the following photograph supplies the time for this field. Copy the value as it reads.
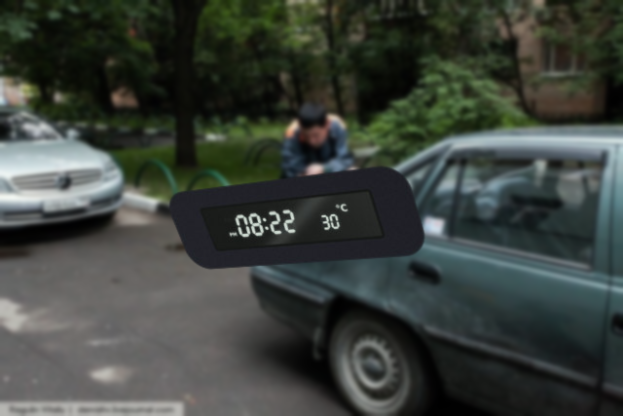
8:22
